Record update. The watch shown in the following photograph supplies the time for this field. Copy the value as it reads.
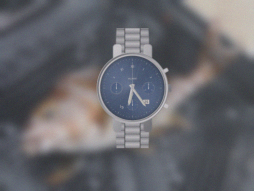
6:24
